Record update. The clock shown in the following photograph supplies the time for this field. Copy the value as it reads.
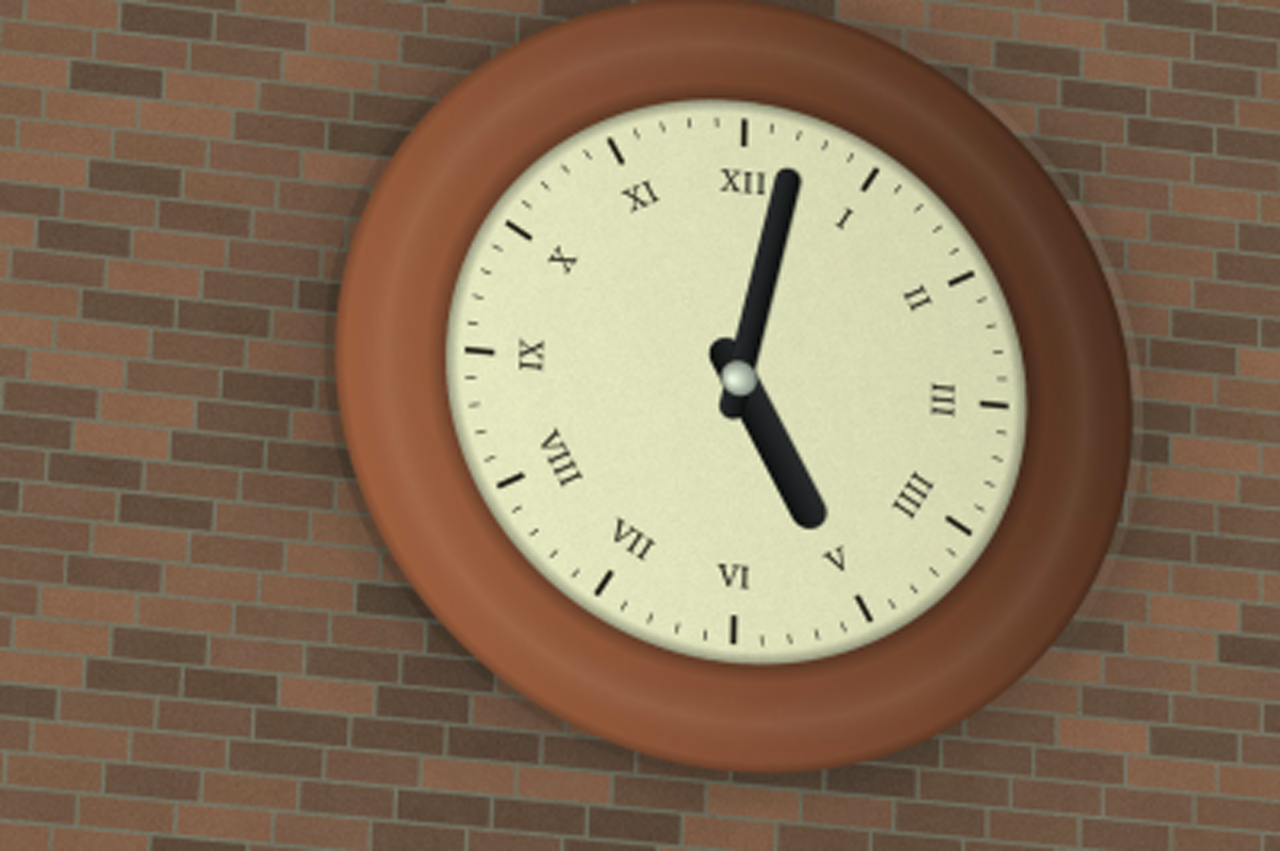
5:02
